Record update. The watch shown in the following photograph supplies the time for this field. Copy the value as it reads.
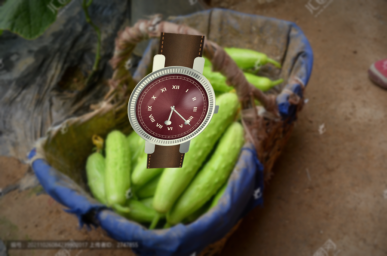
6:22
